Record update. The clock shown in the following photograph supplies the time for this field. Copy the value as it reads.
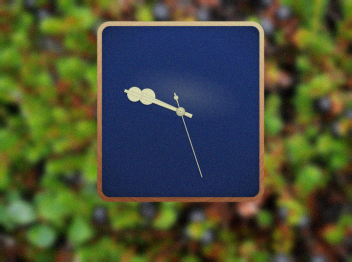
9:48:27
